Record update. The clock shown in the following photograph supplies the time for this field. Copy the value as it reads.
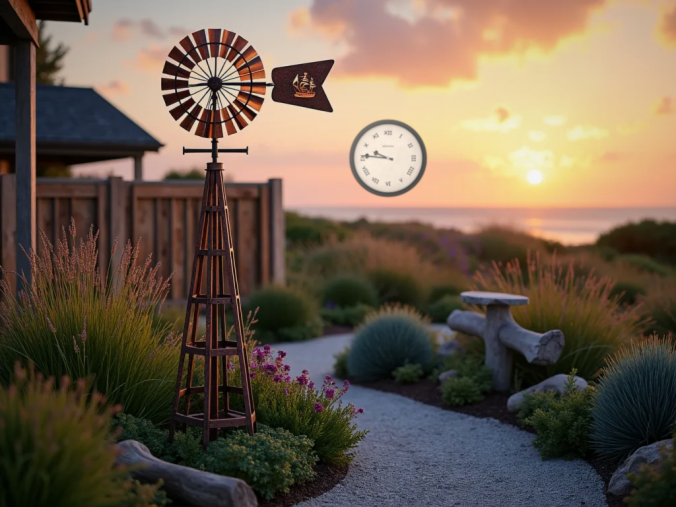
9:46
